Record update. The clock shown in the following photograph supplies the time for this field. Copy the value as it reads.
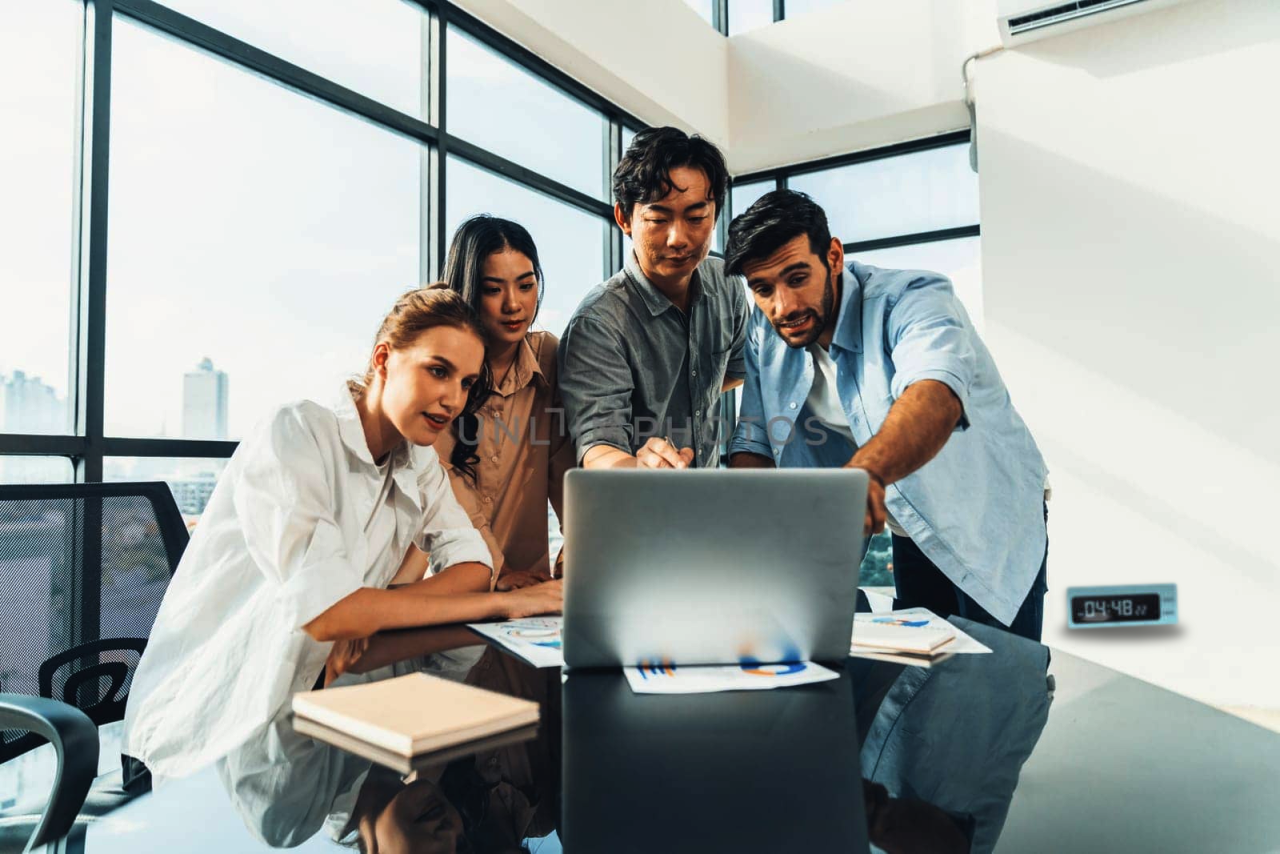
4:48
